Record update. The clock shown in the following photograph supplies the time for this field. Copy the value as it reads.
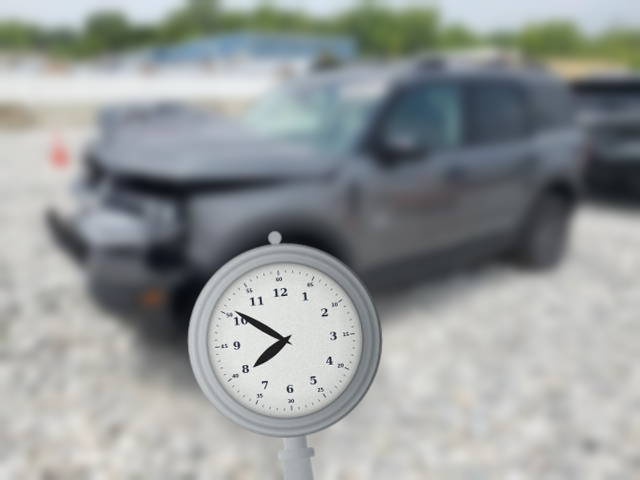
7:51
